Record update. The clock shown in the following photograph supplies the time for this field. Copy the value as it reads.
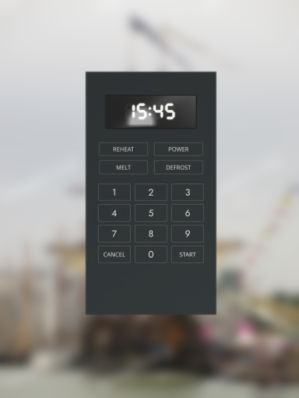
15:45
